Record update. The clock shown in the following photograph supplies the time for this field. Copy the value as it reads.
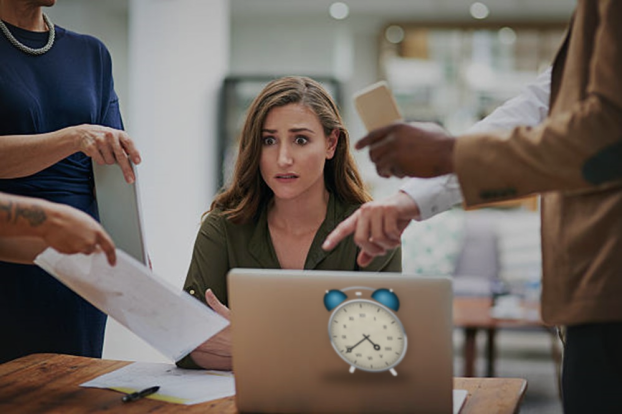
4:39
